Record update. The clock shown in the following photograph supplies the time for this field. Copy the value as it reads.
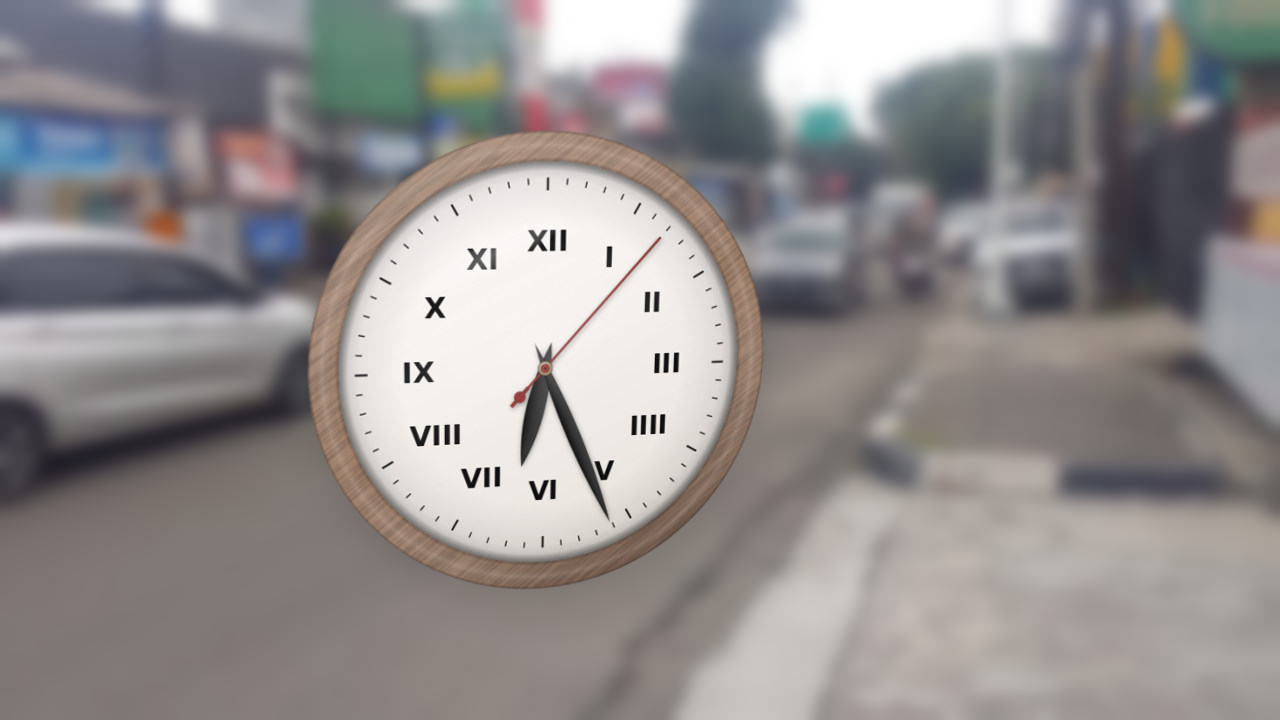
6:26:07
